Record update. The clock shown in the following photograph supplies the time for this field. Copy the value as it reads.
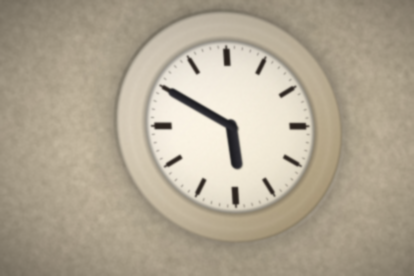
5:50
